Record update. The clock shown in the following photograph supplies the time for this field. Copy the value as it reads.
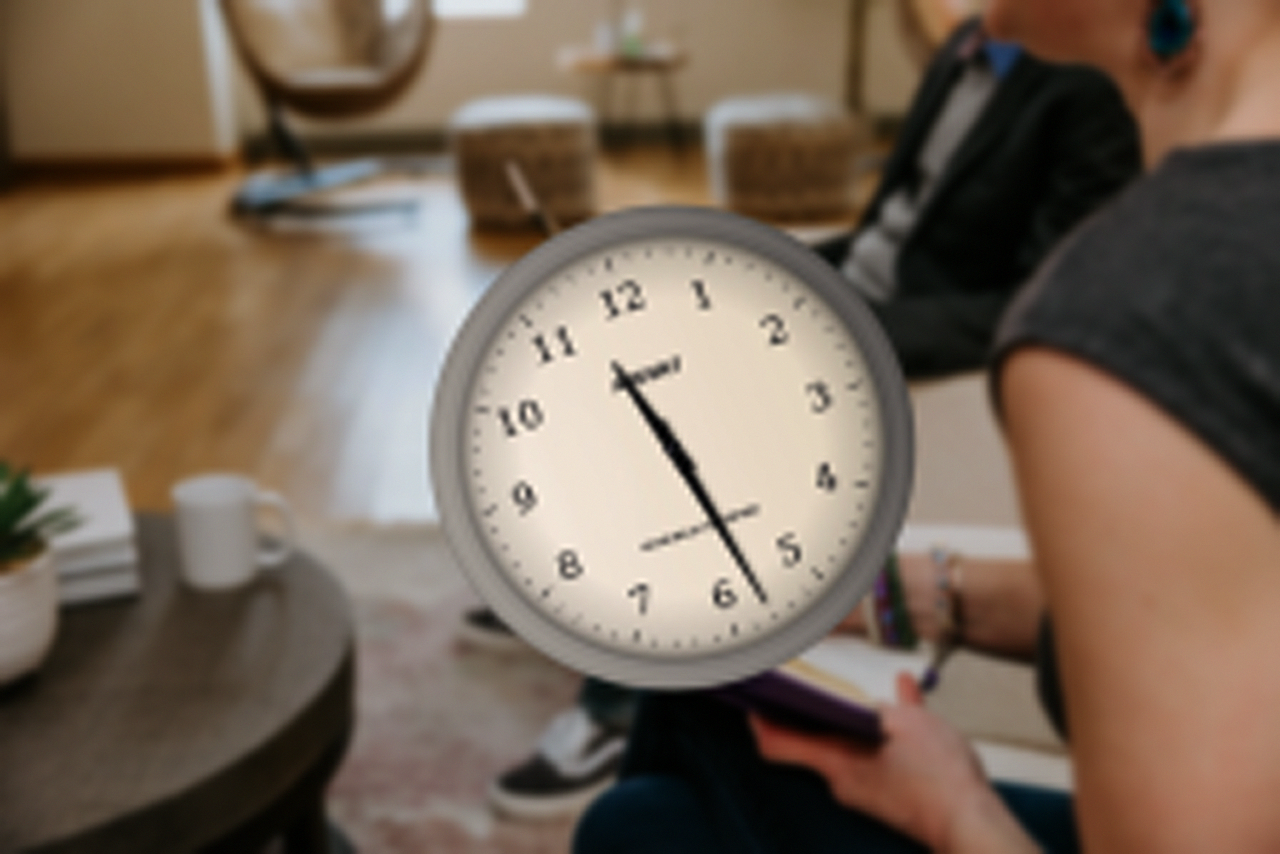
11:28
